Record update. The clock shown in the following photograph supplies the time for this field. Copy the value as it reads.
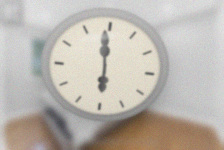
5:59
